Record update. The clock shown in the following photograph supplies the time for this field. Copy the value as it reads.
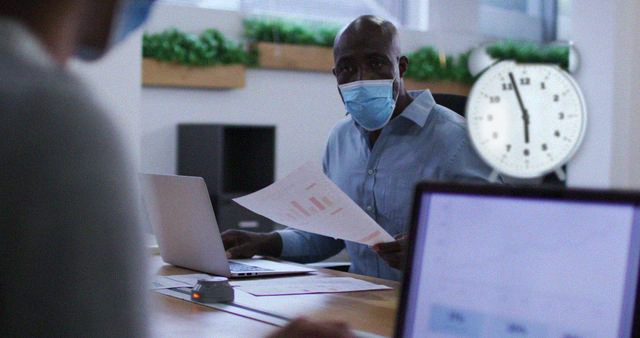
5:57
